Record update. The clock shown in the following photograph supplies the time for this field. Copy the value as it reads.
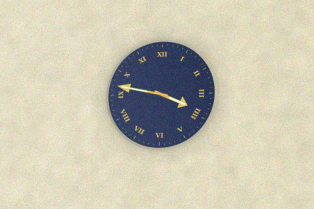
3:47
